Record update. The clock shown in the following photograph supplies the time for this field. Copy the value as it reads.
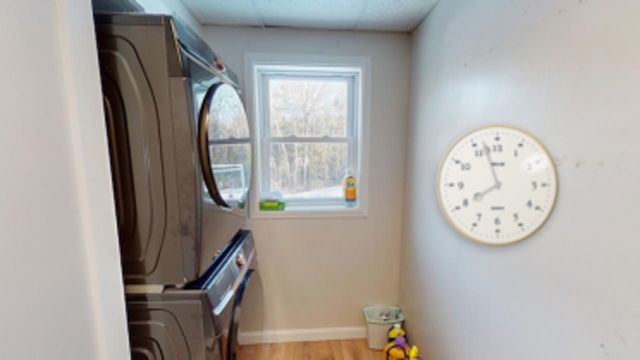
7:57
